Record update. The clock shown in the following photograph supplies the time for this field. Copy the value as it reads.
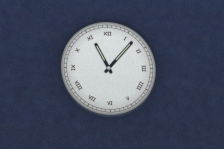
11:07
